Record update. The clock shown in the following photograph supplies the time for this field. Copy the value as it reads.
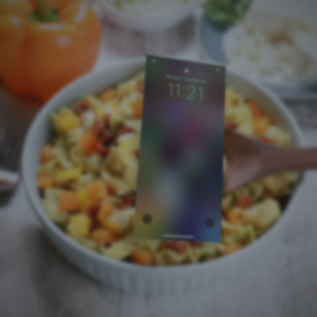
11:21
